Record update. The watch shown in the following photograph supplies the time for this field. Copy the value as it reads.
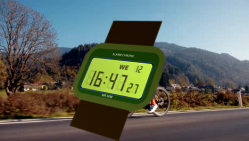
16:47:27
